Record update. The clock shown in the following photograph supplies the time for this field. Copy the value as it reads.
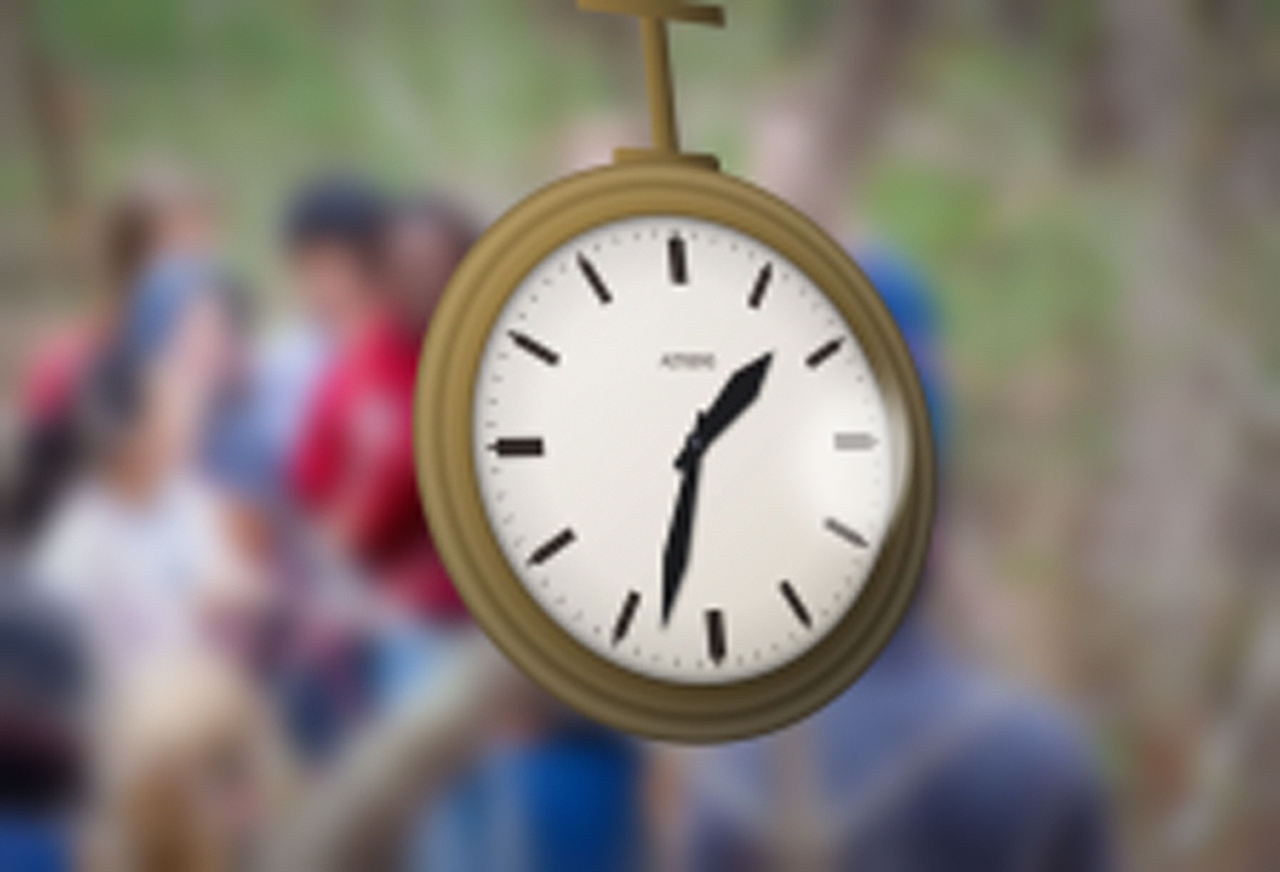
1:33
